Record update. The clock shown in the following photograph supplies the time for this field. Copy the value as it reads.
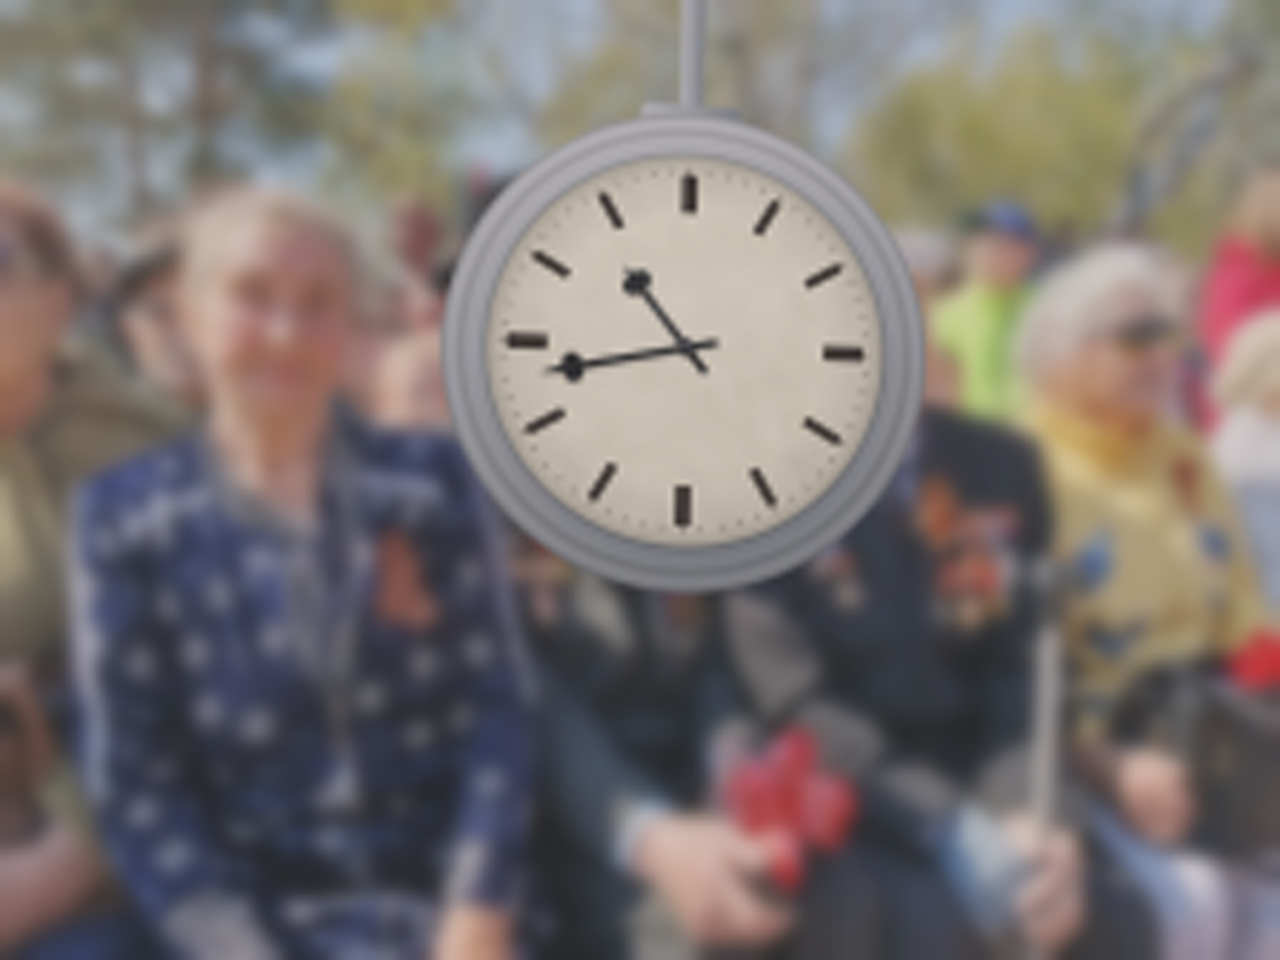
10:43
